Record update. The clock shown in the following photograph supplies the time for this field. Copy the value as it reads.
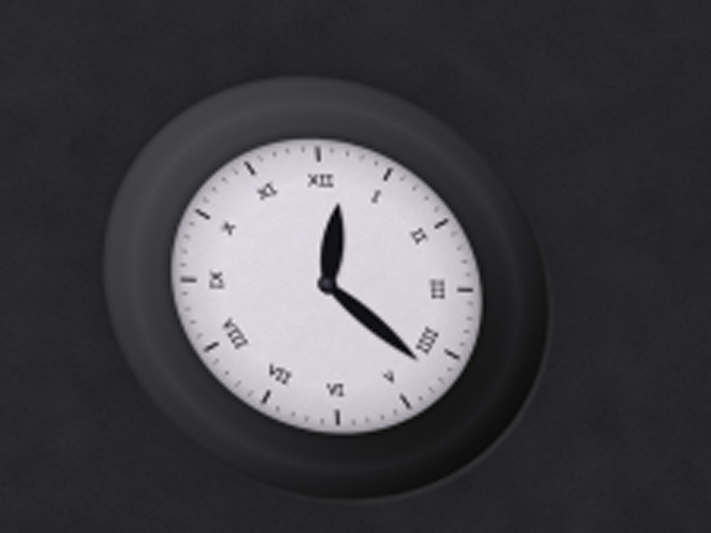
12:22
